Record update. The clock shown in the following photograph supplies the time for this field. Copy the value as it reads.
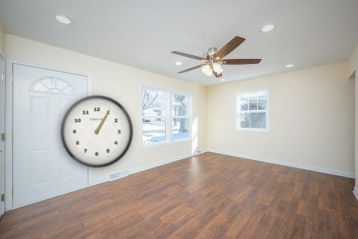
1:05
